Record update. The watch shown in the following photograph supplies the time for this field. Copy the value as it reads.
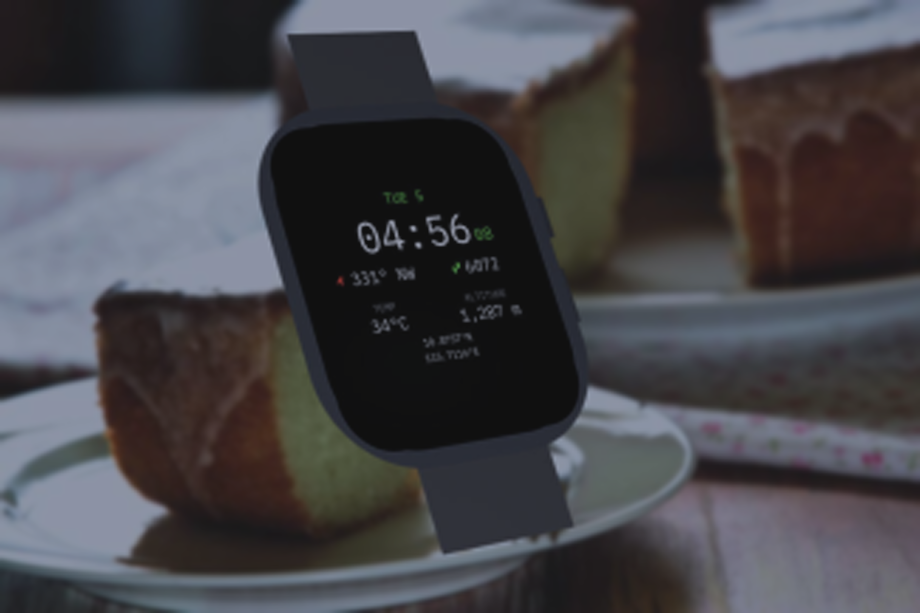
4:56
